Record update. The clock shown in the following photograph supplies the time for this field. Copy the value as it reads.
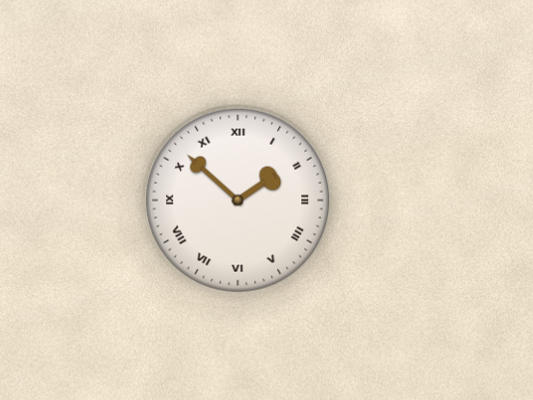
1:52
